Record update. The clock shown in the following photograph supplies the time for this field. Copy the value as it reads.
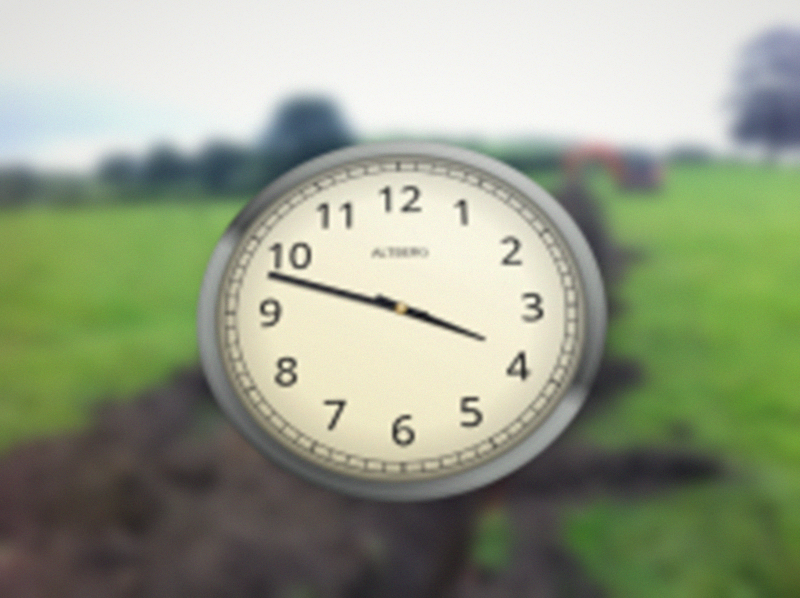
3:48
